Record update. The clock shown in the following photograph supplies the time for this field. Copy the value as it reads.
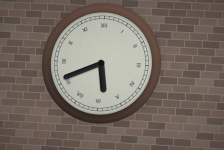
5:41
